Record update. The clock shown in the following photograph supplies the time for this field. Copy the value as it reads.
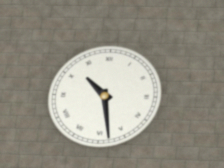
10:28
